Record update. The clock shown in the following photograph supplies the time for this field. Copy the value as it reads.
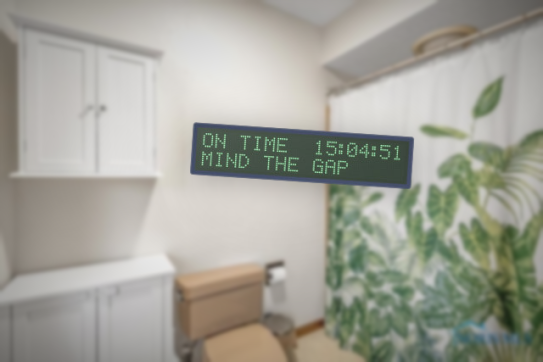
15:04:51
